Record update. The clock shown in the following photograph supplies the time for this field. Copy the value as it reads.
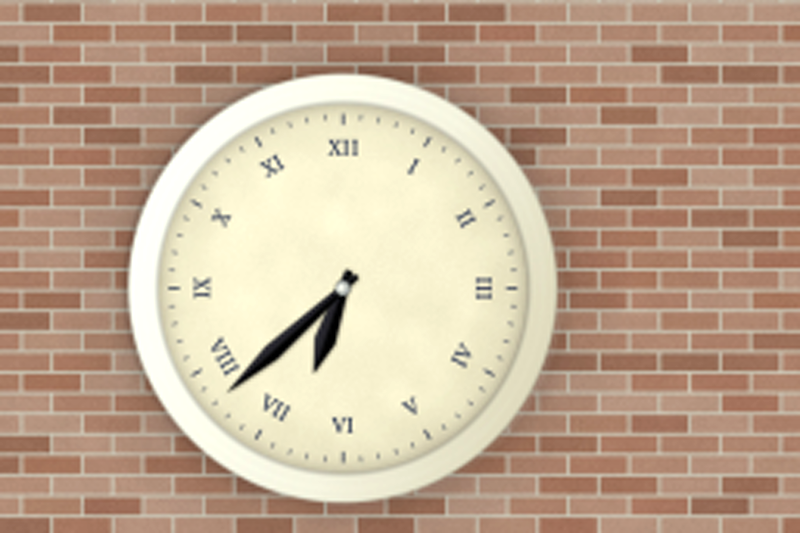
6:38
